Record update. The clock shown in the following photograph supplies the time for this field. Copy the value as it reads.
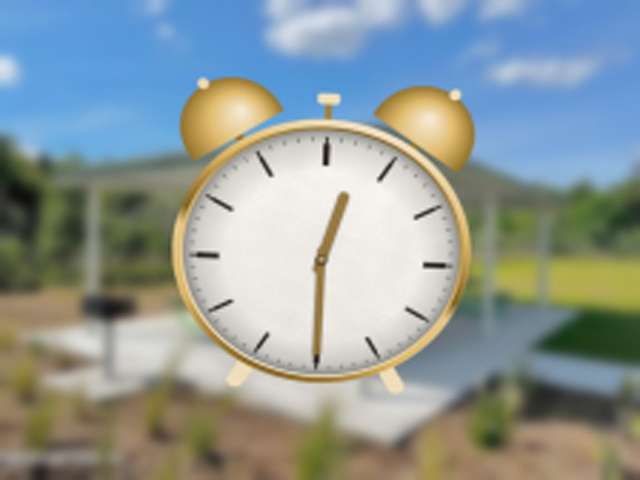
12:30
